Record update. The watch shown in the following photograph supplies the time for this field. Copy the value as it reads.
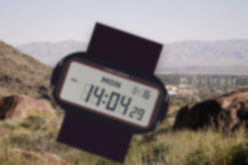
14:04:29
